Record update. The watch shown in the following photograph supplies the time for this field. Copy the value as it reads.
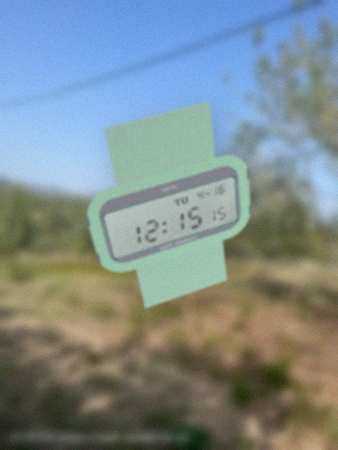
12:15:15
